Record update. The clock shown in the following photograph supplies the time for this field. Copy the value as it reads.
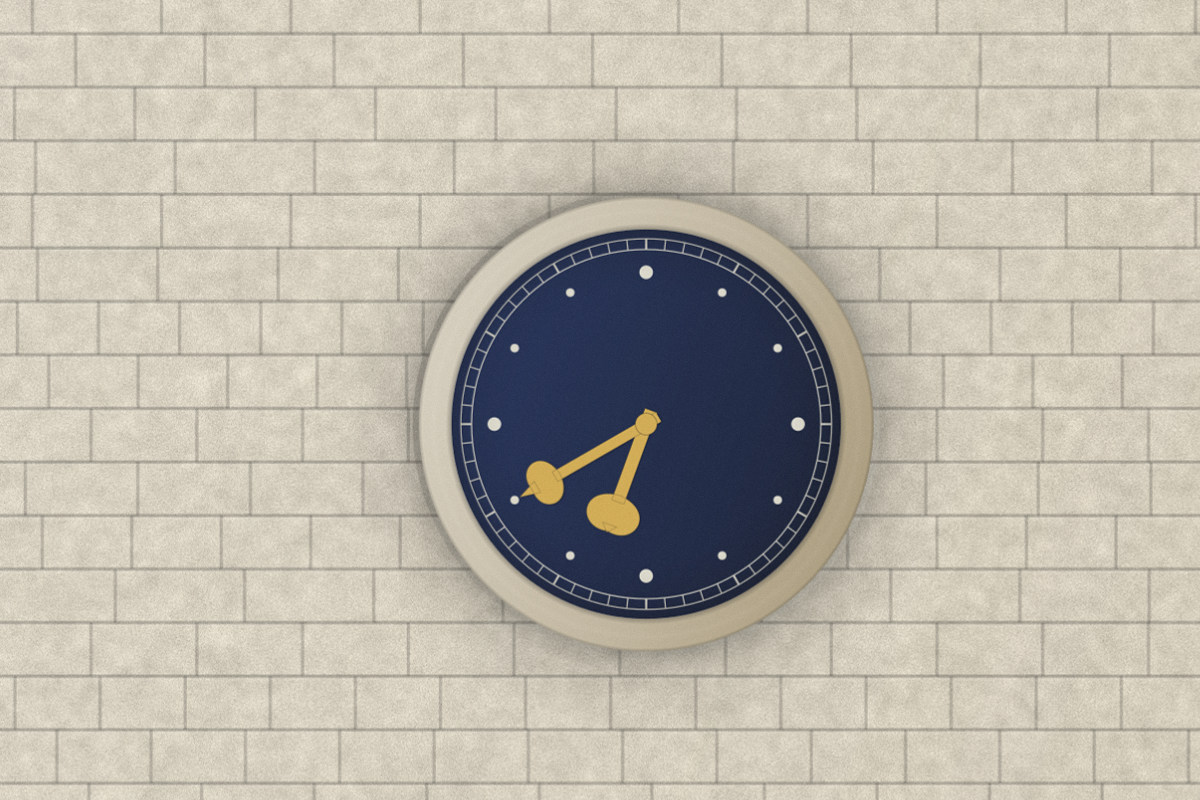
6:40
